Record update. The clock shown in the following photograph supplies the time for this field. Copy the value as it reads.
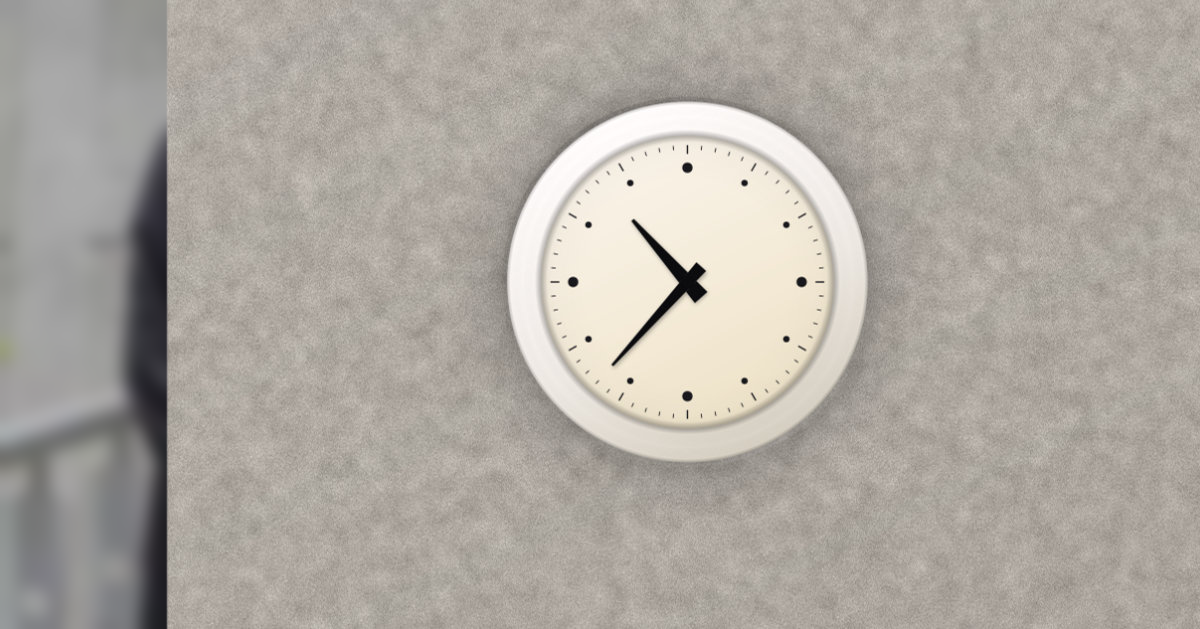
10:37
